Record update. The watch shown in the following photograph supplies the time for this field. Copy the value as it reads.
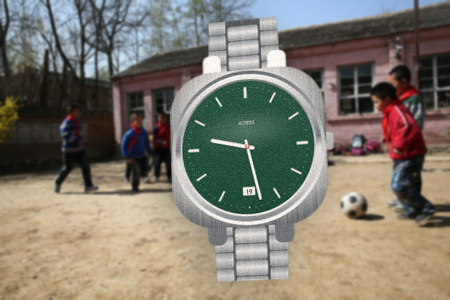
9:28
